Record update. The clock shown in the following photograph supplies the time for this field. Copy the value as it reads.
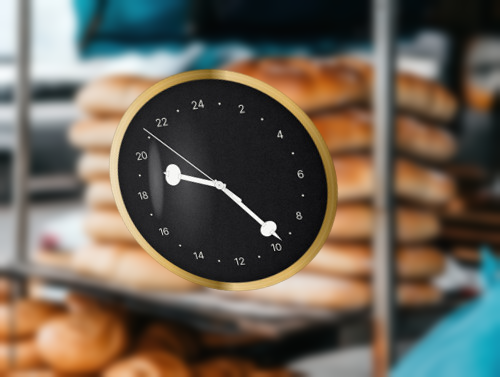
19:23:53
